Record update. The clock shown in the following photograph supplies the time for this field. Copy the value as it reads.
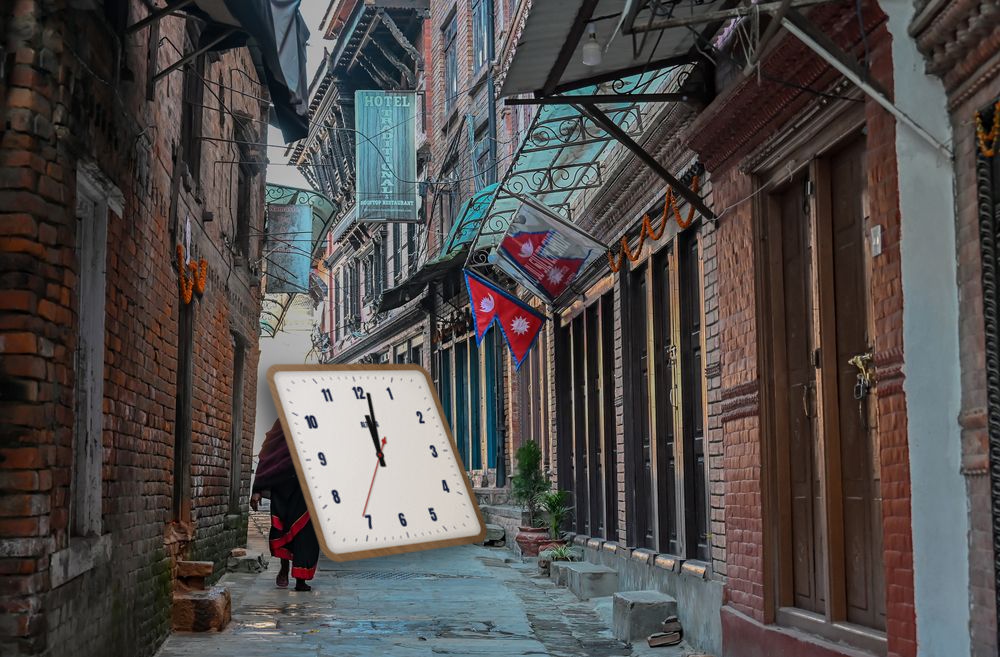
12:01:36
